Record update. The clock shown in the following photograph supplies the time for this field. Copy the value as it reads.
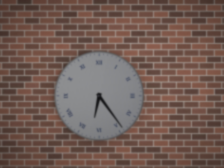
6:24
